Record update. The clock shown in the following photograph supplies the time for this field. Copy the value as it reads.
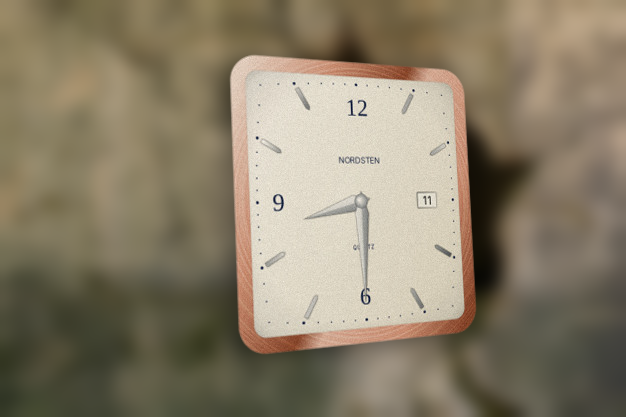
8:30
